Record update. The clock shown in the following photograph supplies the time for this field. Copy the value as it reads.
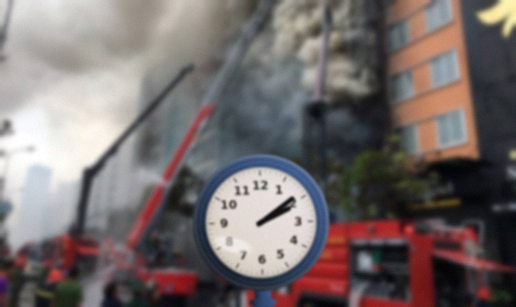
2:09
